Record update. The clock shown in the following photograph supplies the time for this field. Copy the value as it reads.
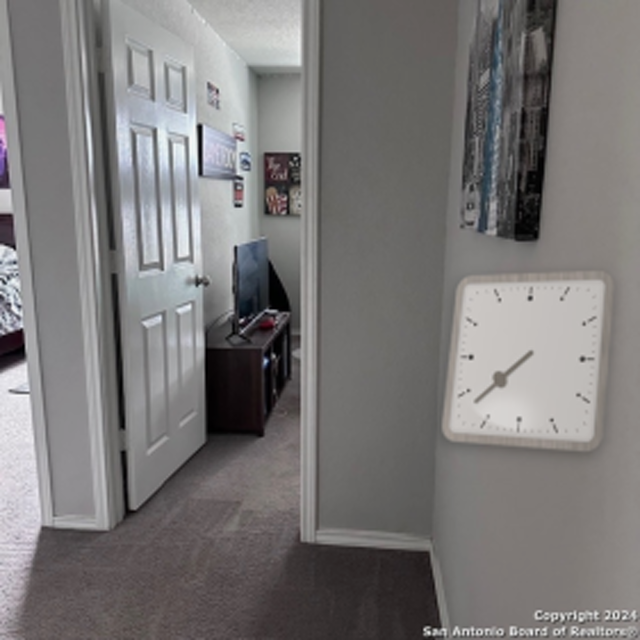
7:38
